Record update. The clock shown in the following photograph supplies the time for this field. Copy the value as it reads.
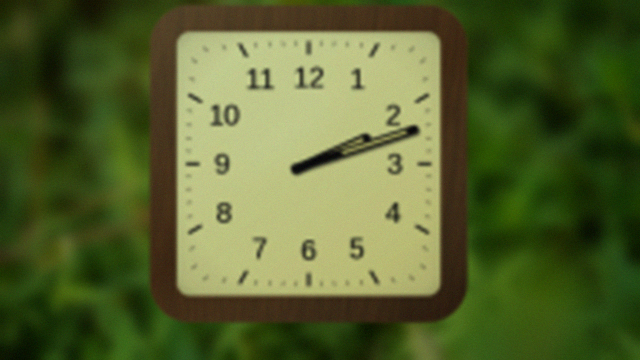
2:12
